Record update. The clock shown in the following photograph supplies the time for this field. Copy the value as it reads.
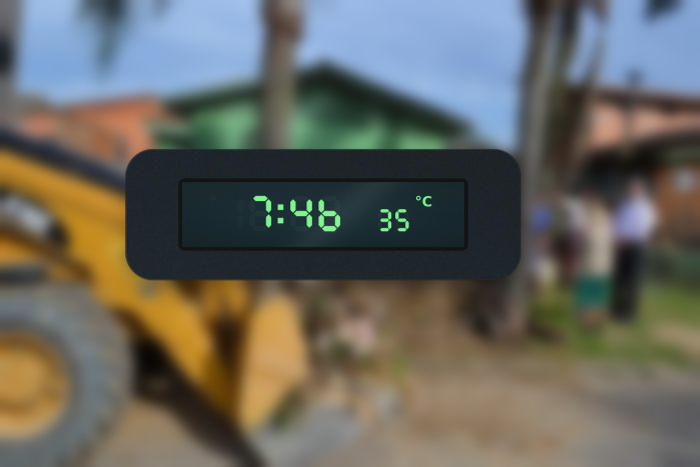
7:46
